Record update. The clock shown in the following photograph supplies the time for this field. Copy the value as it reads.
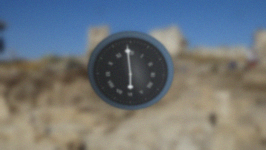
5:59
